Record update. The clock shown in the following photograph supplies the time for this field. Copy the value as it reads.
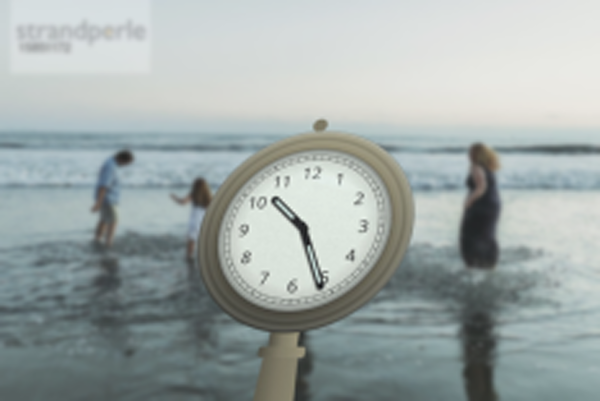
10:26
